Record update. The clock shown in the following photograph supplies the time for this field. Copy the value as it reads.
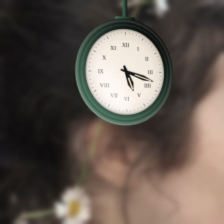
5:18
